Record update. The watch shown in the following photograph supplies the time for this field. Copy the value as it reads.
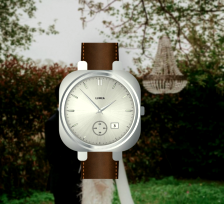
1:53
